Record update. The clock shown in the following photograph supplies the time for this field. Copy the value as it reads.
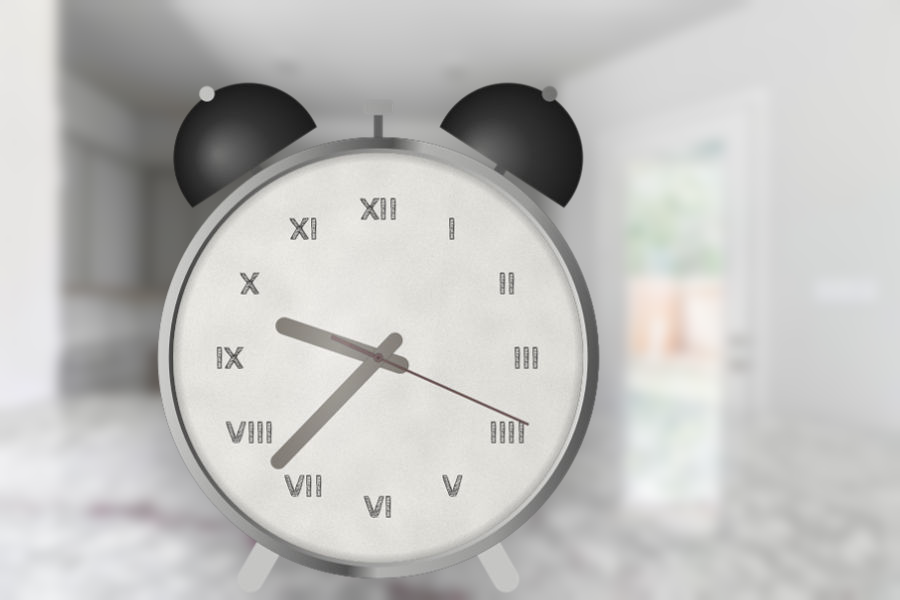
9:37:19
